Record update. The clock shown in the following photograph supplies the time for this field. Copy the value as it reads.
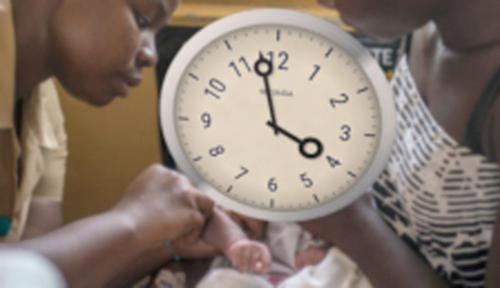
3:58
